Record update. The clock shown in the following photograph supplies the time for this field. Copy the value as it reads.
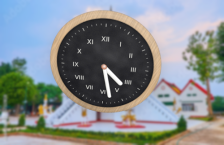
4:28
